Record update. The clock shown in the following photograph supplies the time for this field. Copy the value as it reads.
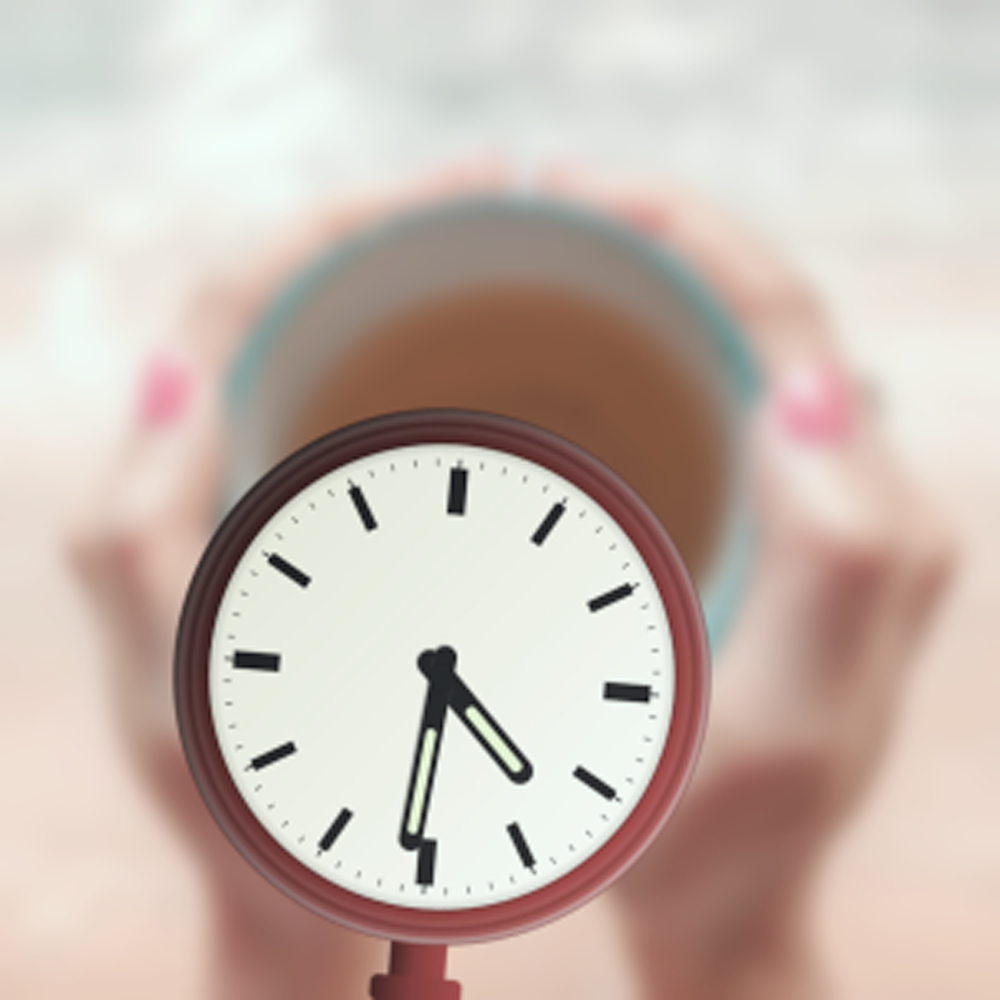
4:31
